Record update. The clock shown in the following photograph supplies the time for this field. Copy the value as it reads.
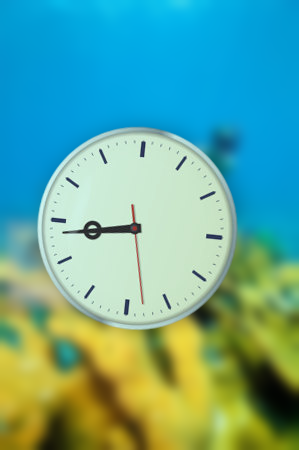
8:43:28
